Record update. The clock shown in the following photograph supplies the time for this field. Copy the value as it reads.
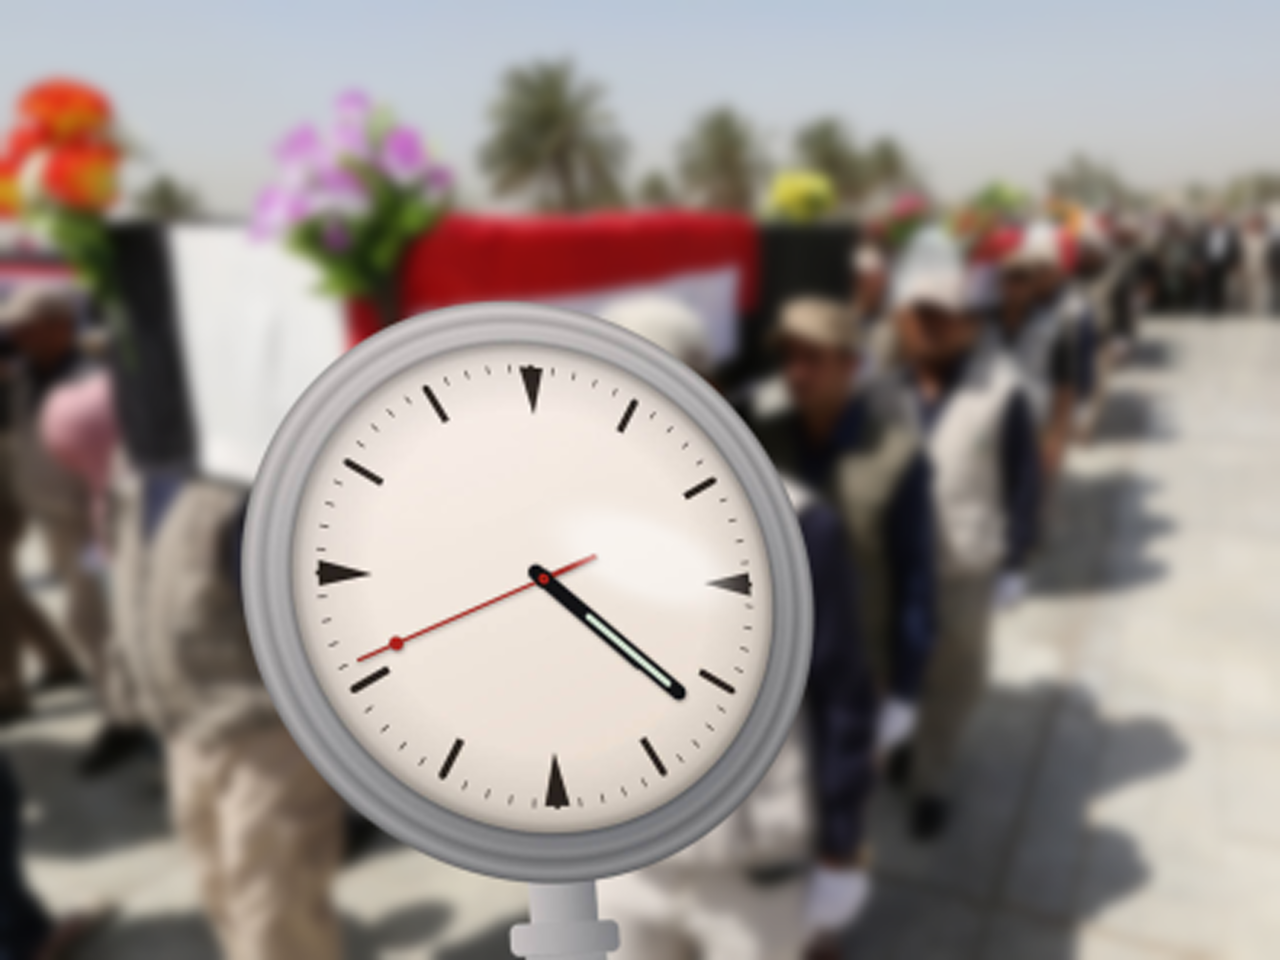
4:21:41
